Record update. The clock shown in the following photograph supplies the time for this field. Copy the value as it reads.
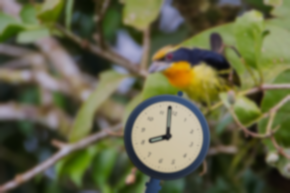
7:58
